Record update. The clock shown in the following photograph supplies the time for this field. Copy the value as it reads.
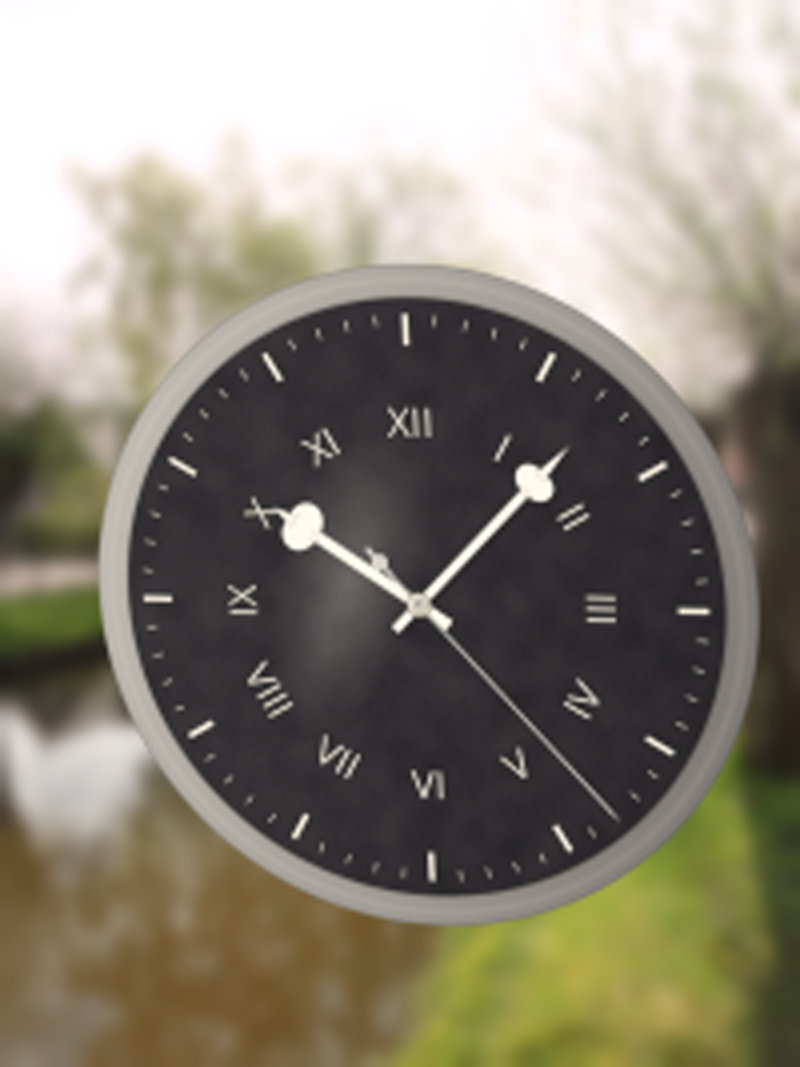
10:07:23
